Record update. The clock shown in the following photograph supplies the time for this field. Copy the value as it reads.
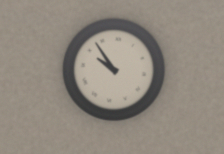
9:53
